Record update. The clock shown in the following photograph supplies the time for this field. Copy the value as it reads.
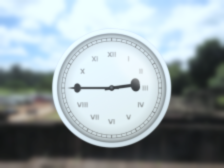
2:45
